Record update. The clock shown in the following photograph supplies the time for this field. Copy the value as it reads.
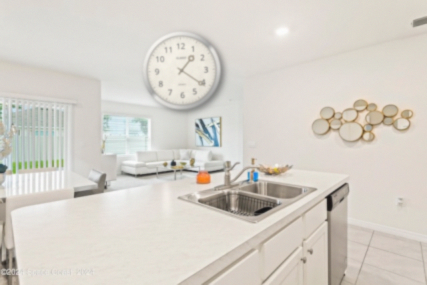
1:21
